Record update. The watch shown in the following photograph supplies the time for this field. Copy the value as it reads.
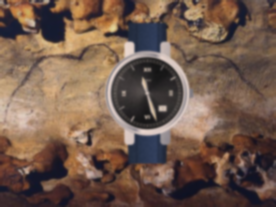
11:27
